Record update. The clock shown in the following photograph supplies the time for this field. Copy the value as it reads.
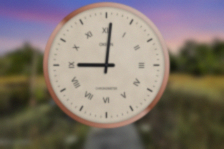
9:01
